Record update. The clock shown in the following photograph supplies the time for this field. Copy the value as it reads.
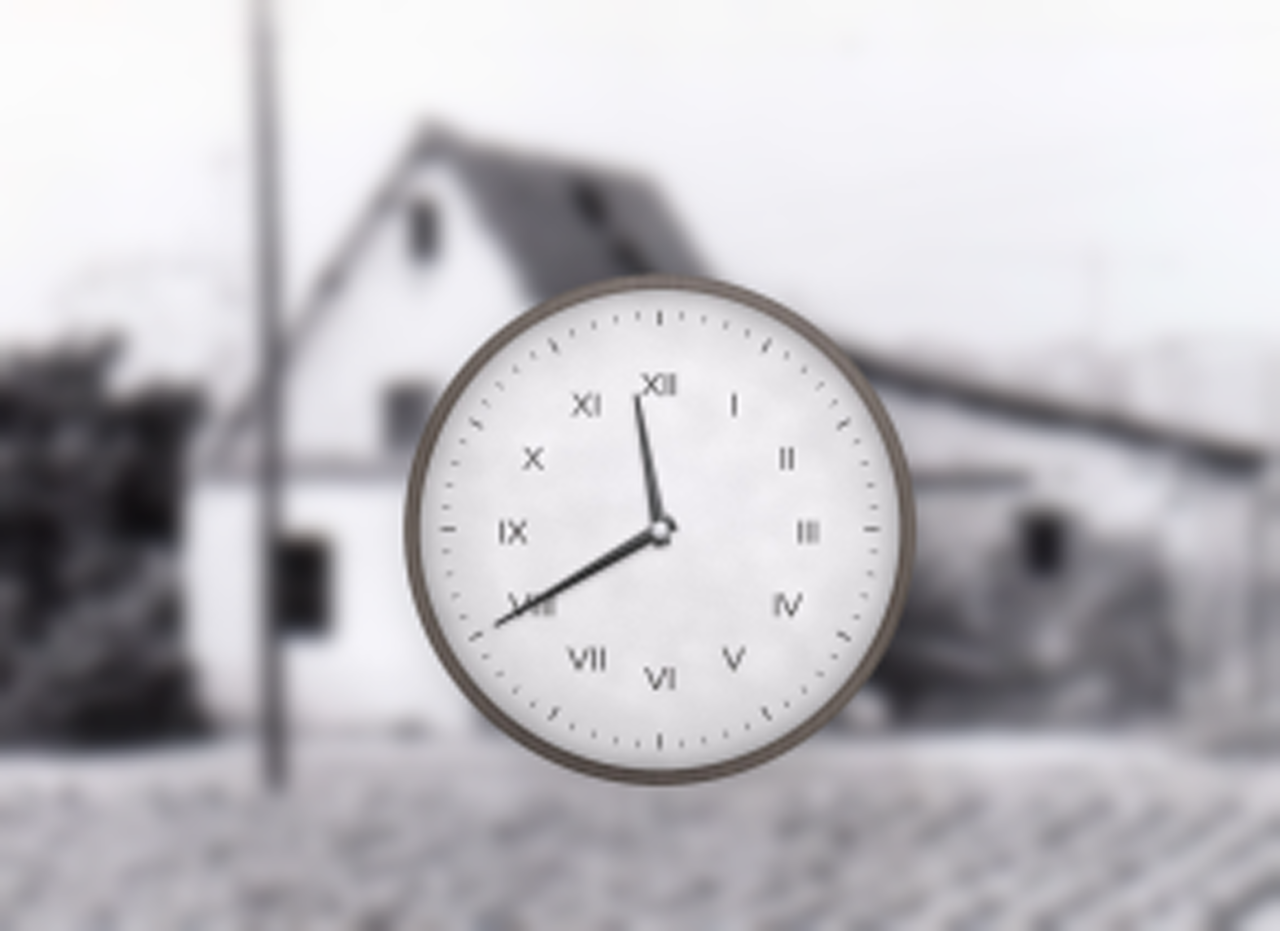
11:40
